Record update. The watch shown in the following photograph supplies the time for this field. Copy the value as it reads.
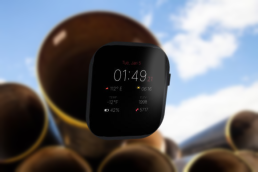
1:49
